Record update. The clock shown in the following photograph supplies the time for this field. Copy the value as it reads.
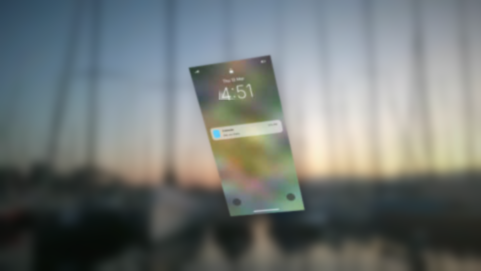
4:51
